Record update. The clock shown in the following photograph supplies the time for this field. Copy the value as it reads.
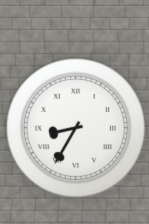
8:35
